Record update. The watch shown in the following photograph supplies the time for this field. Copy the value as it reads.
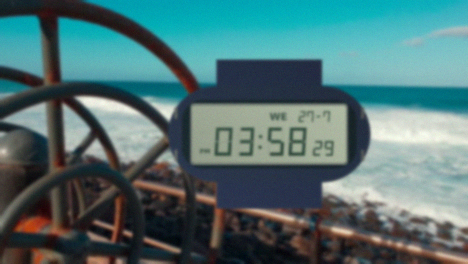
3:58:29
